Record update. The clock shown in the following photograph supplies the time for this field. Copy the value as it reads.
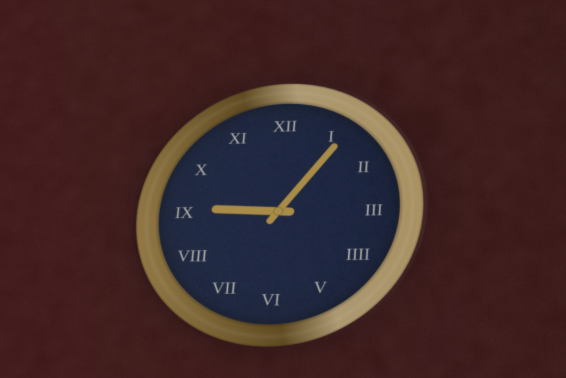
9:06
